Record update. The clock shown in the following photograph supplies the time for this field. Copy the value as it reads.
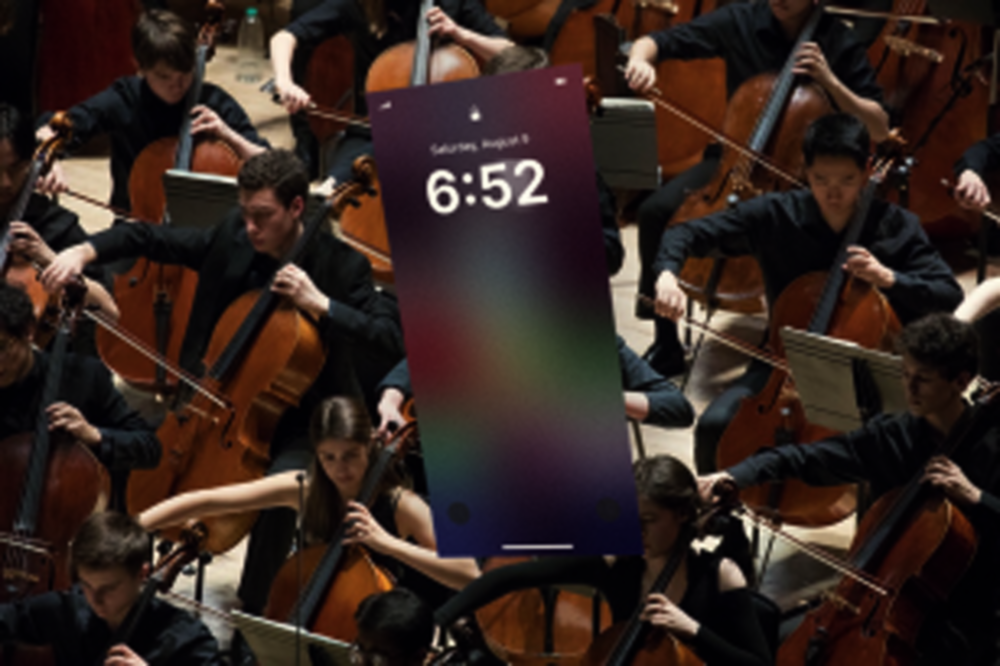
6:52
